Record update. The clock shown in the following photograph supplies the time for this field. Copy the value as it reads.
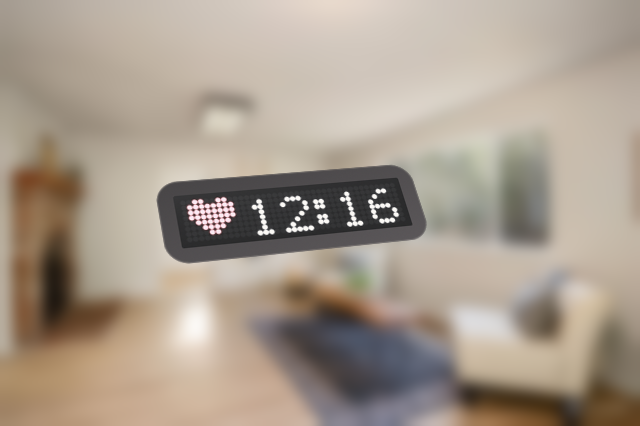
12:16
